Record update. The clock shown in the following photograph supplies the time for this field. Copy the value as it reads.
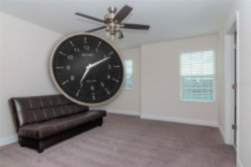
7:11
